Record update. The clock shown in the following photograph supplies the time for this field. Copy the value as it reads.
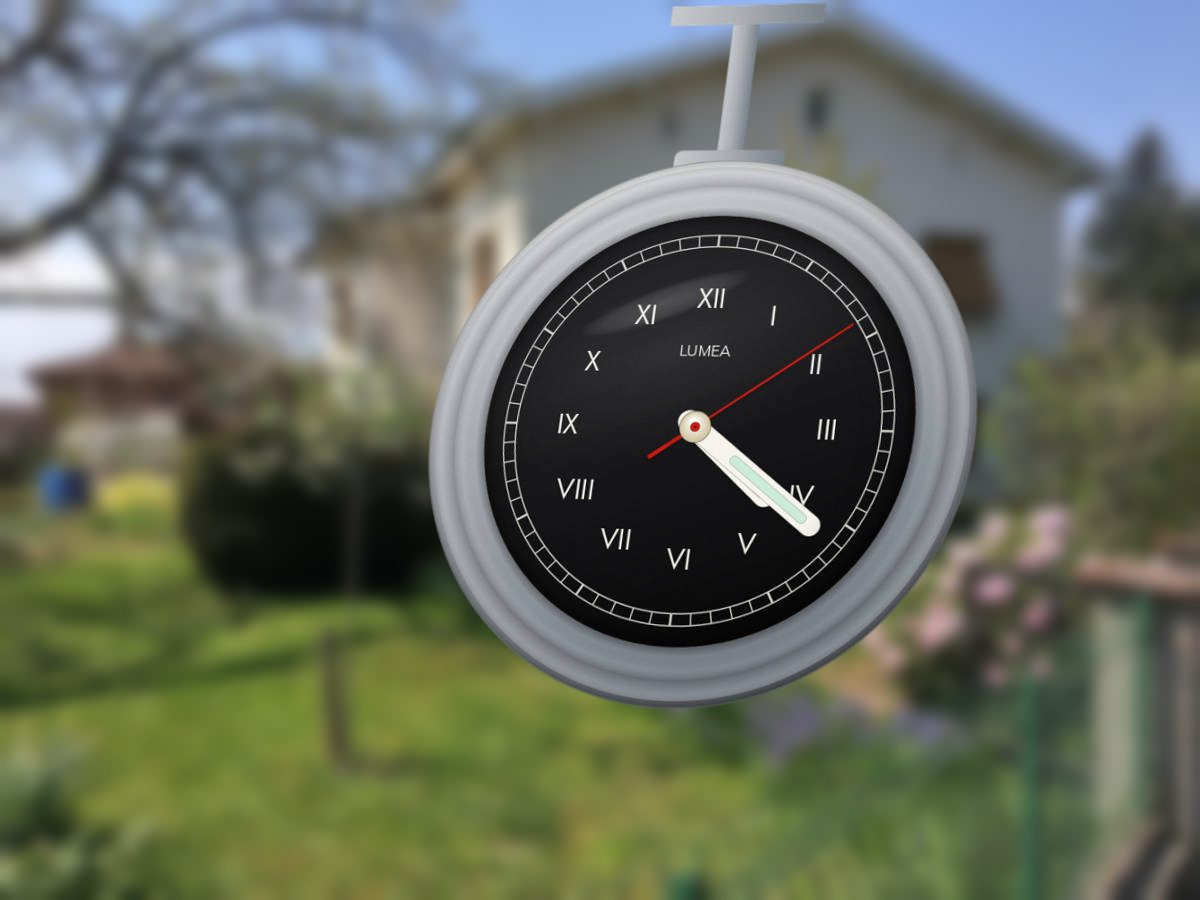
4:21:09
